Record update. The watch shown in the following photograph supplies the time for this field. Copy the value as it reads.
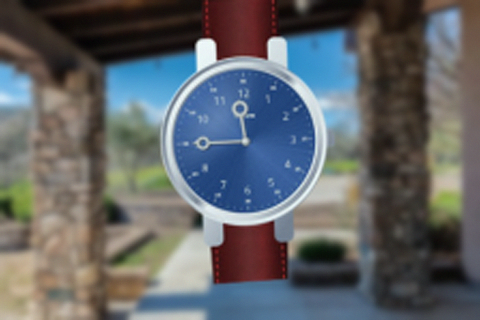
11:45
